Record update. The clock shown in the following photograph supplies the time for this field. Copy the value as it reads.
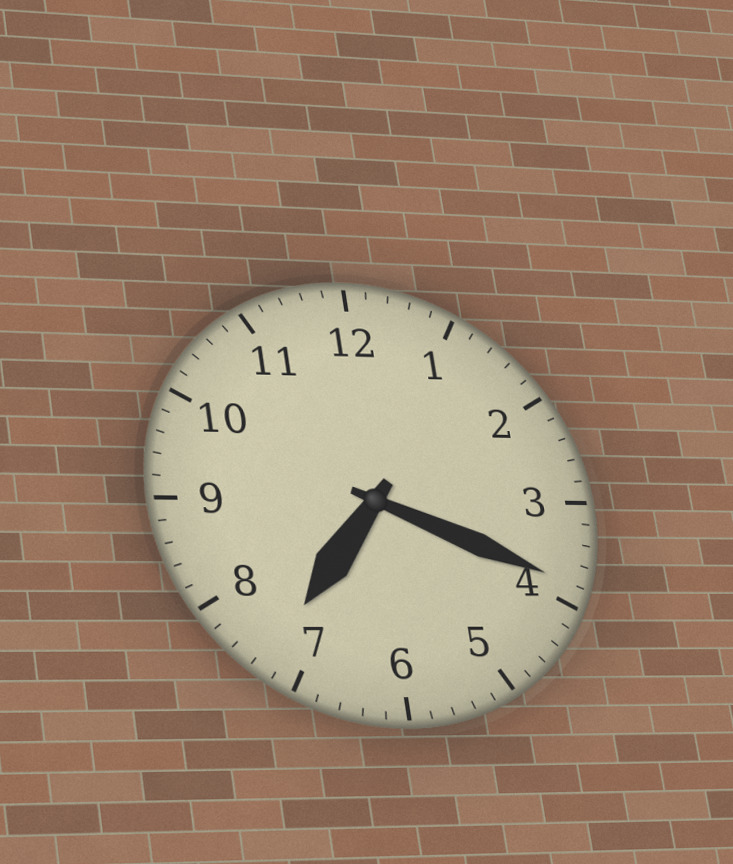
7:19
